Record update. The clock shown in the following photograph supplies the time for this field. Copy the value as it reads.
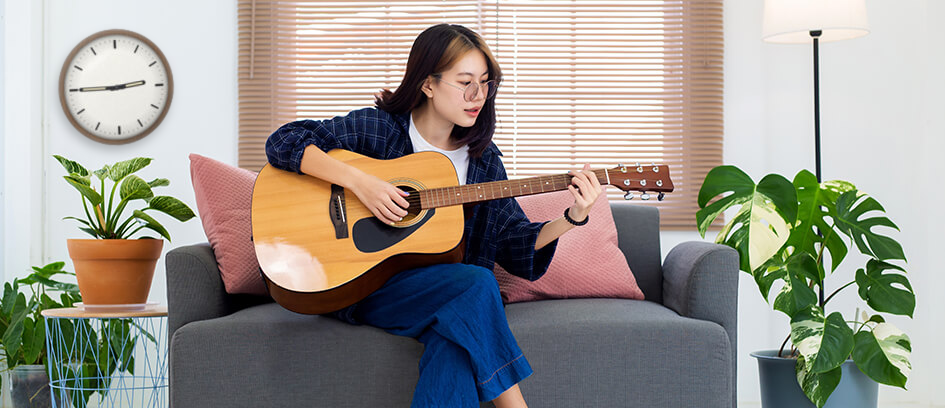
2:45
